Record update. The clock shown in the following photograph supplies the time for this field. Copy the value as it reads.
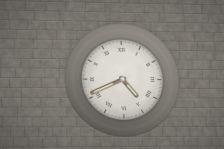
4:41
